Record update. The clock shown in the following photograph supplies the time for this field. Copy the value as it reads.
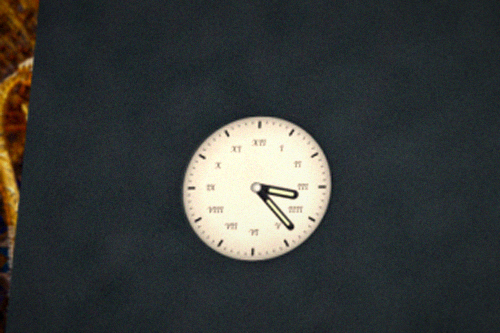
3:23
